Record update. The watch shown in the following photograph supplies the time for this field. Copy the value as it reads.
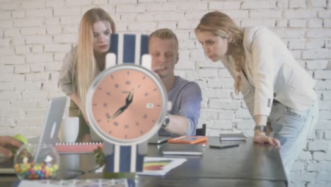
12:38
